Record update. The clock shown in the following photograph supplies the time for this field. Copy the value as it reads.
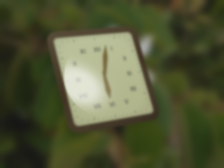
6:03
